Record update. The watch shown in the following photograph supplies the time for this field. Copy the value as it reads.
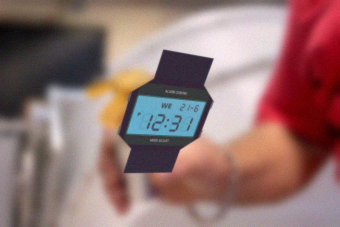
12:31
